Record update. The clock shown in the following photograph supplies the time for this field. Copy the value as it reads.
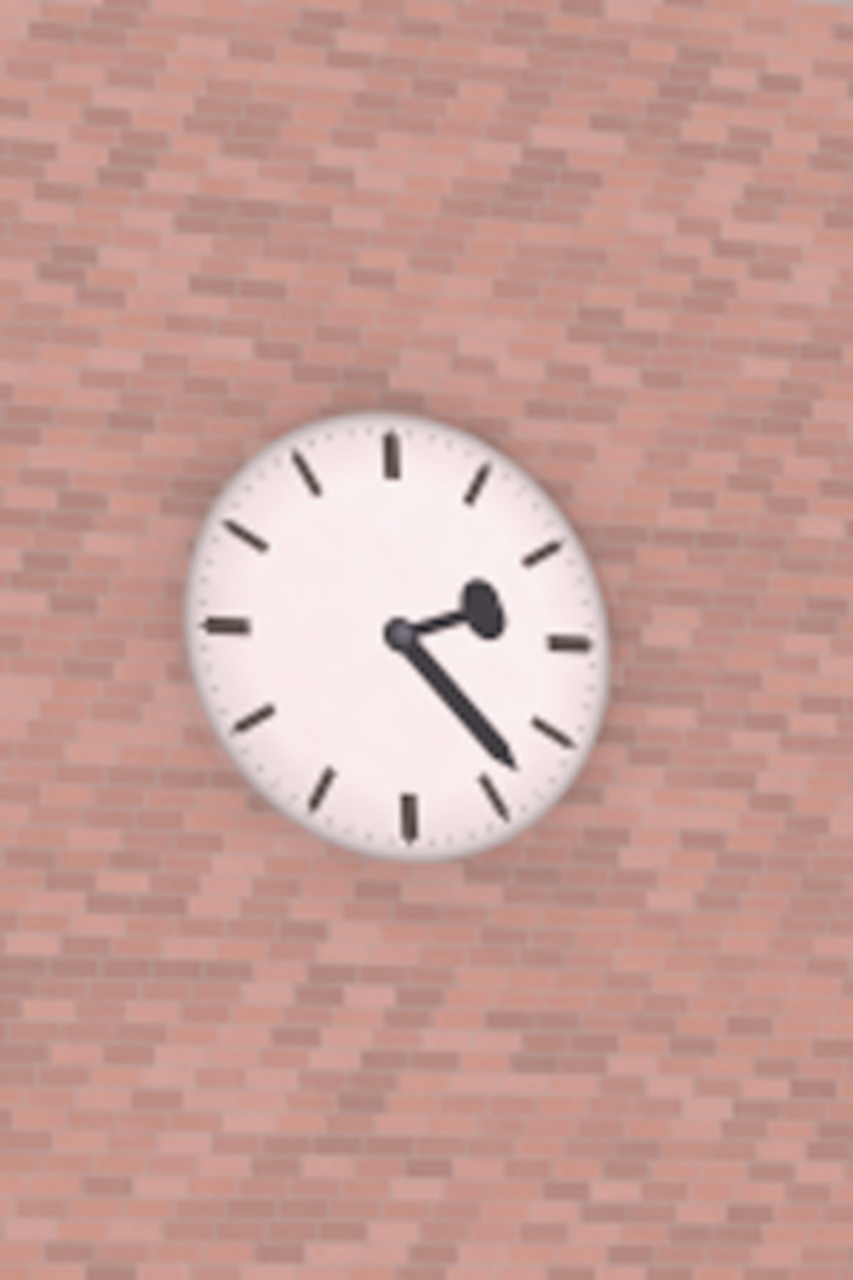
2:23
